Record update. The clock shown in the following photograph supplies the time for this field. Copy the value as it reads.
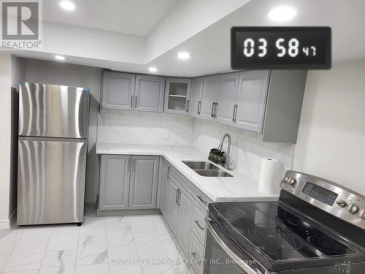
3:58:47
